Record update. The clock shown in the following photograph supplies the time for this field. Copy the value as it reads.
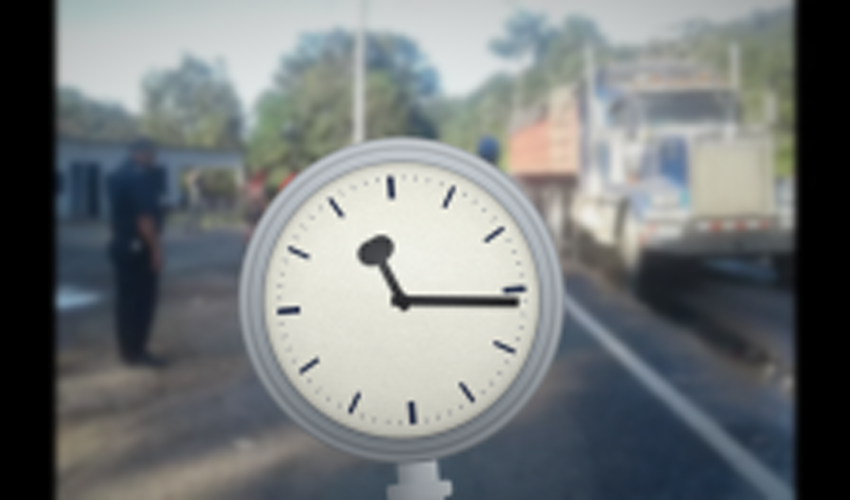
11:16
